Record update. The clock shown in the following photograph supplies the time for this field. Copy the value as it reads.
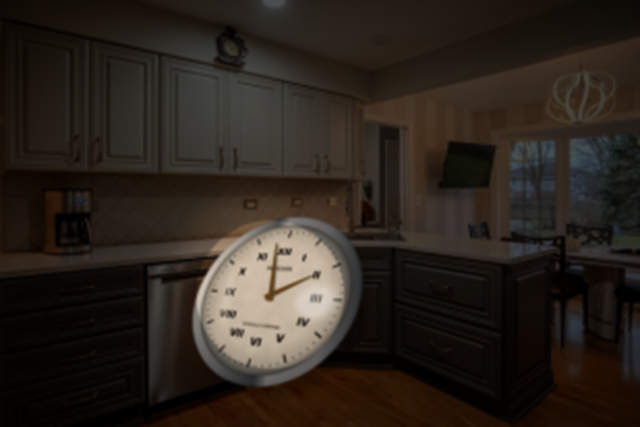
1:58
